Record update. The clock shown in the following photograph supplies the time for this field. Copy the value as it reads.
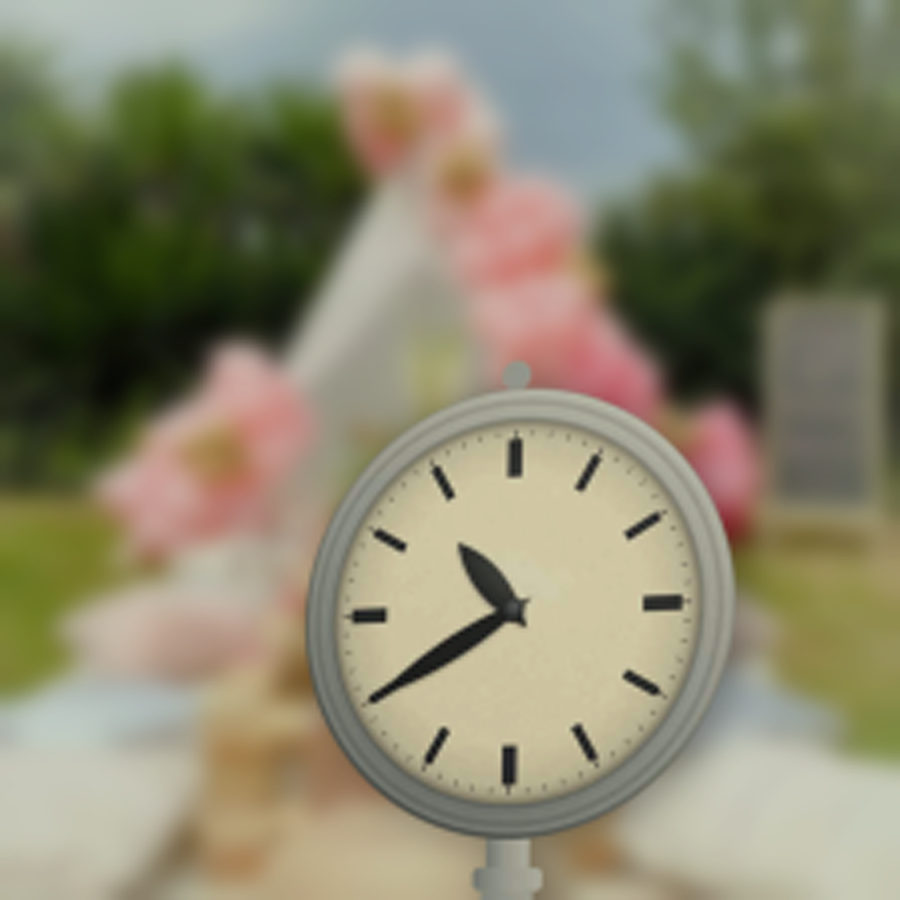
10:40
